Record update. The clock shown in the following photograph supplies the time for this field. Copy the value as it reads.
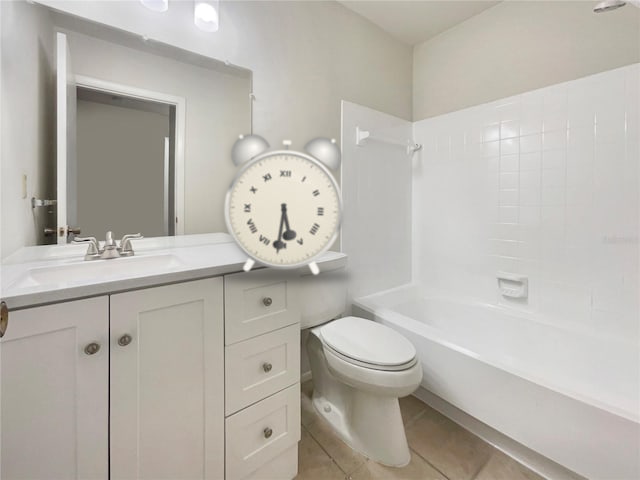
5:31
